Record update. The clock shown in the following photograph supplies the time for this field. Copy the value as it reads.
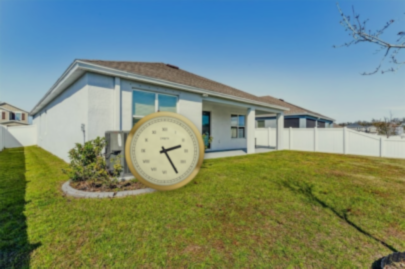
2:25
